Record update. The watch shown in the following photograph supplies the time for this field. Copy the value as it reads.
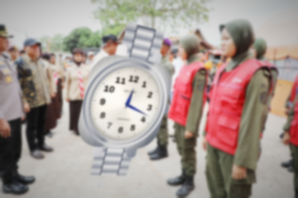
12:18
